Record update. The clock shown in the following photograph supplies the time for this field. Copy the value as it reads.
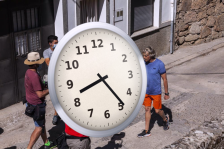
8:24
